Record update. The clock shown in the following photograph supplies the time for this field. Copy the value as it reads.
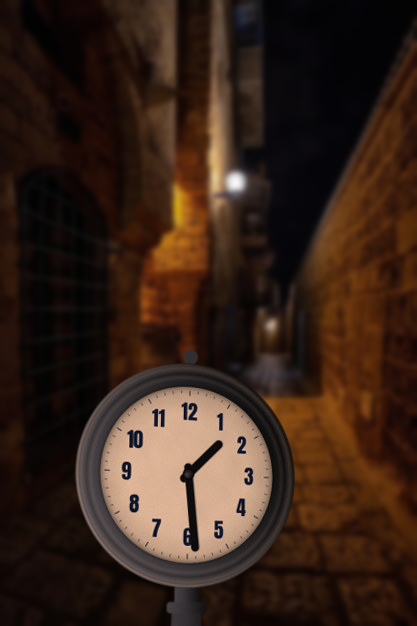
1:29
